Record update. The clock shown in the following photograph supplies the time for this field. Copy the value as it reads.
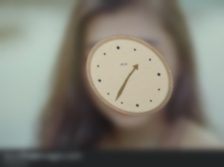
1:37
